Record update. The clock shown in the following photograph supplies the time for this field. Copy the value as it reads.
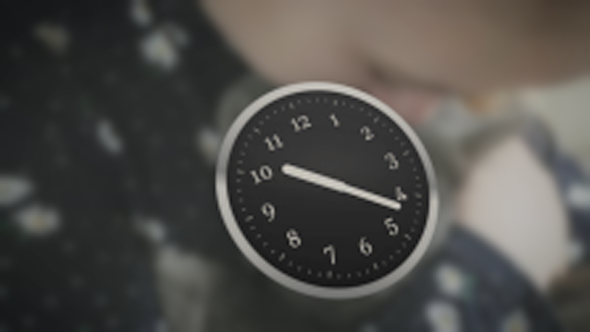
10:22
